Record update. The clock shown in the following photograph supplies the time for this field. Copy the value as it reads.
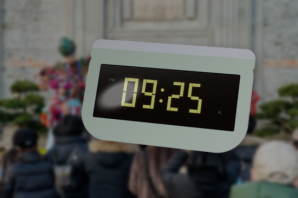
9:25
